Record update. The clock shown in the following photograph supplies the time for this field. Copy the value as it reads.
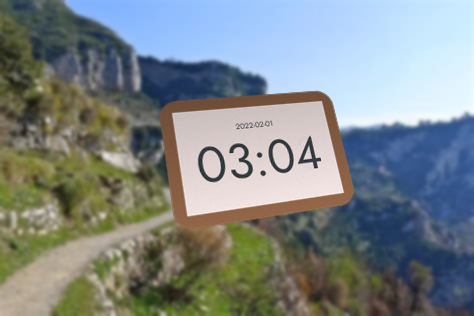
3:04
